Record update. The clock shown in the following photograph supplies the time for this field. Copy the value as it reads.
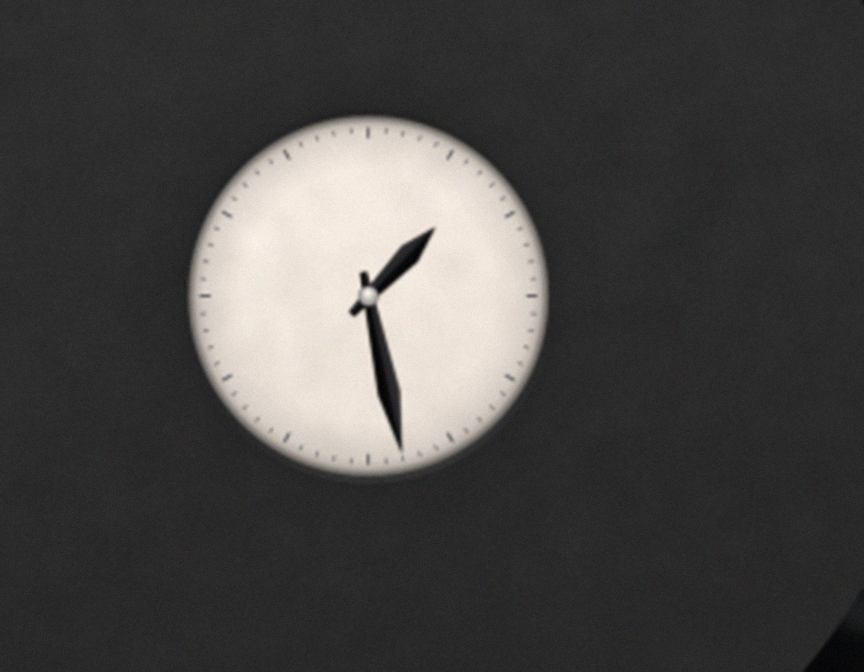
1:28
